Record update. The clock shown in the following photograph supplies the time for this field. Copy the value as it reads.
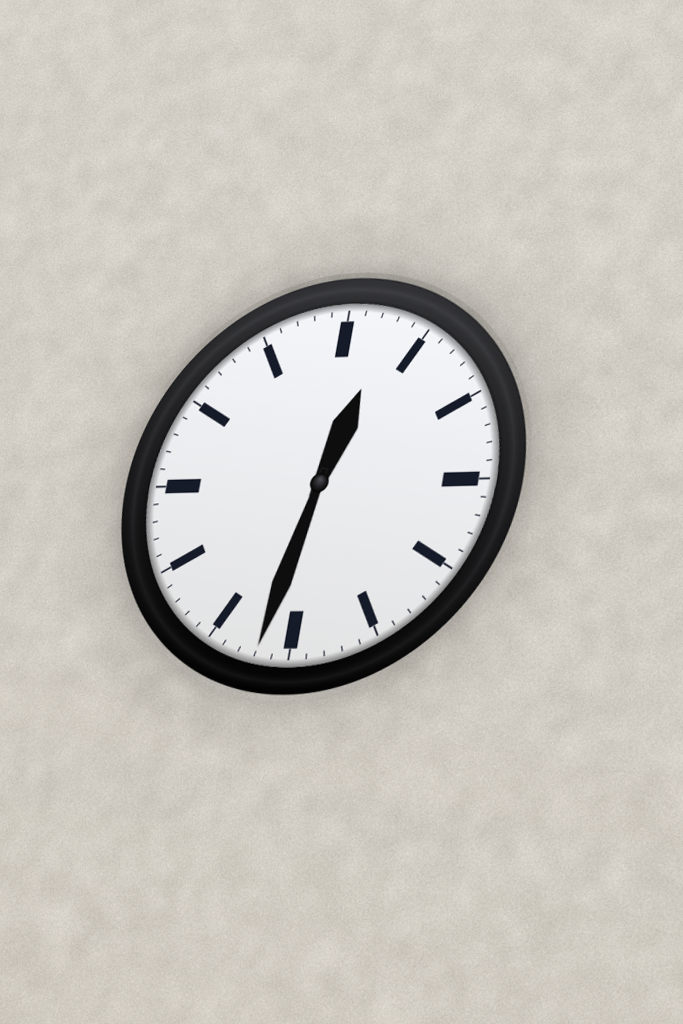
12:32
